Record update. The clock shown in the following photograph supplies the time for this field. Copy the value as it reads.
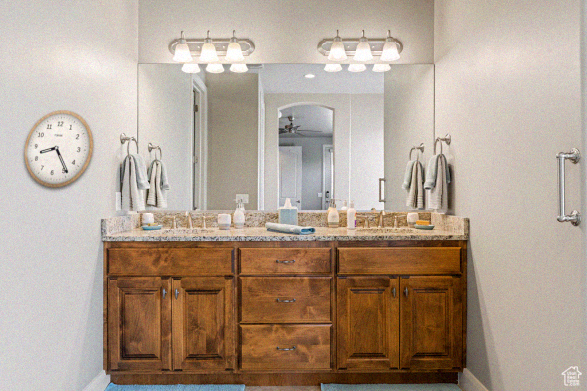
8:24
